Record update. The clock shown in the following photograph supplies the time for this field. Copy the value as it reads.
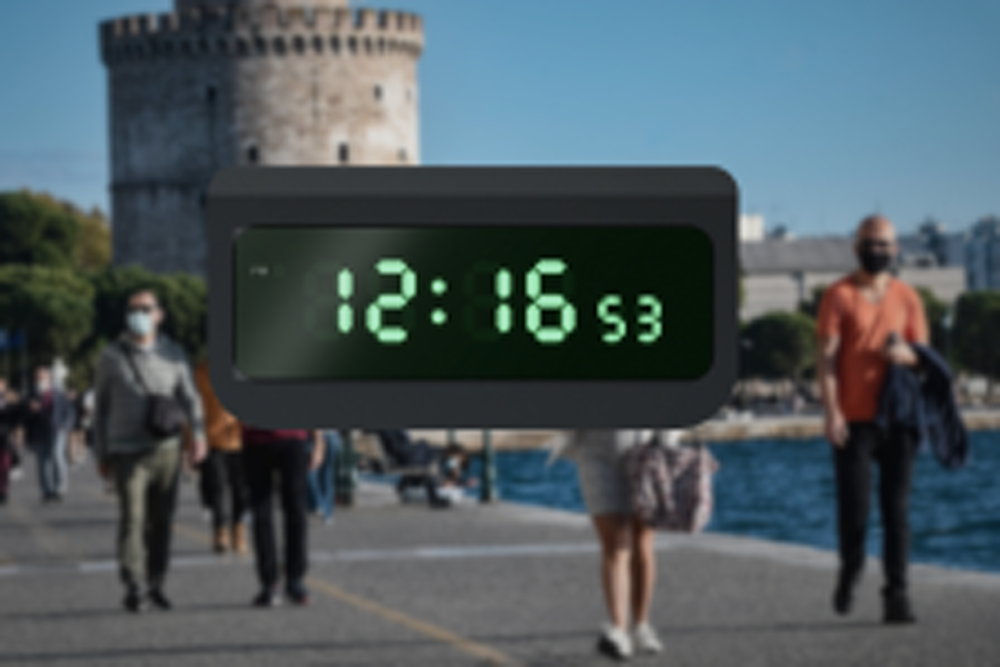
12:16:53
